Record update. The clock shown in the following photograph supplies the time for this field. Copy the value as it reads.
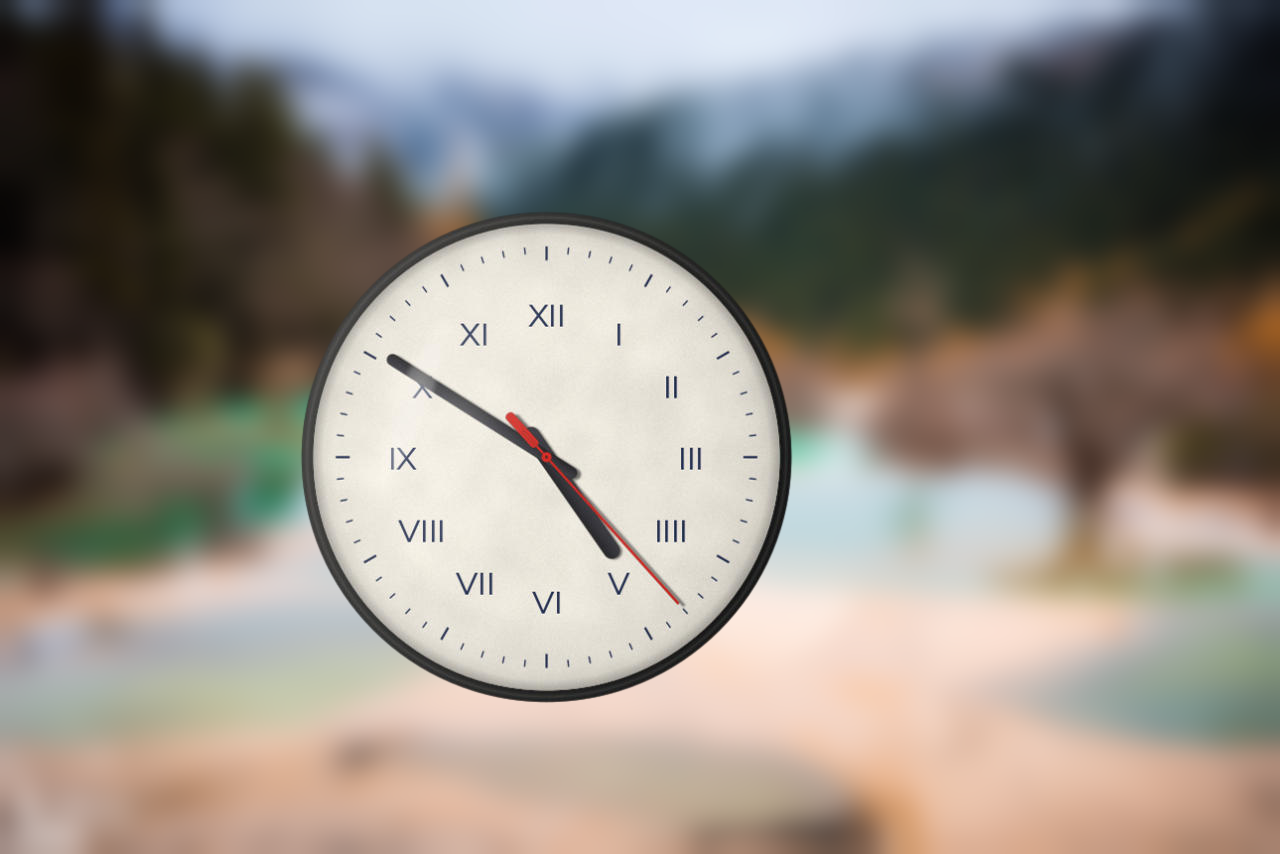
4:50:23
